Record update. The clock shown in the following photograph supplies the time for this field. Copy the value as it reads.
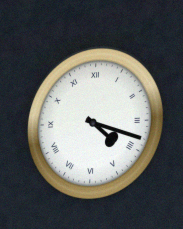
4:18
